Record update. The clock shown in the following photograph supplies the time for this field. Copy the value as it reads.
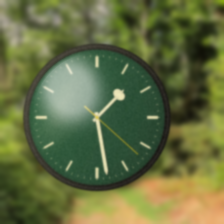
1:28:22
